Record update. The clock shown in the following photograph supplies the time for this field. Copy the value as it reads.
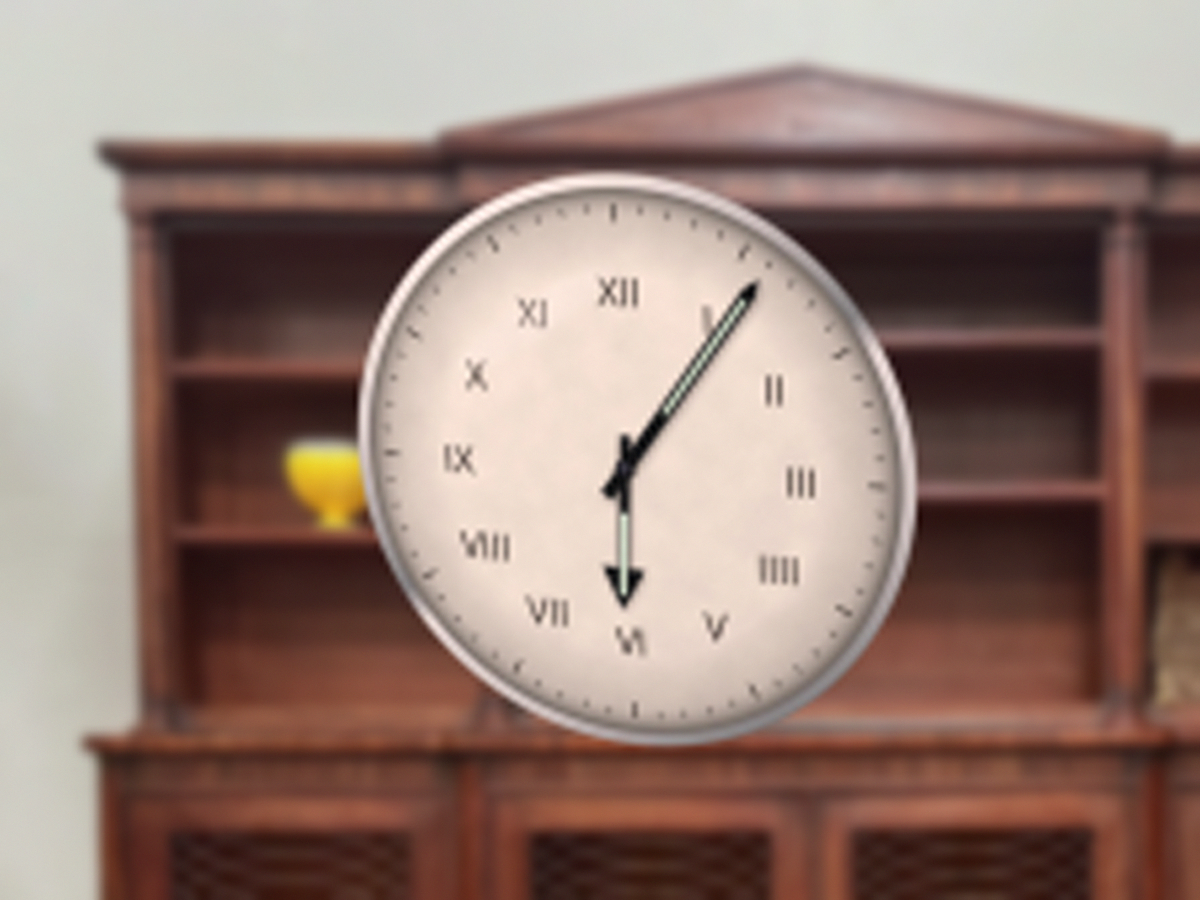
6:06
